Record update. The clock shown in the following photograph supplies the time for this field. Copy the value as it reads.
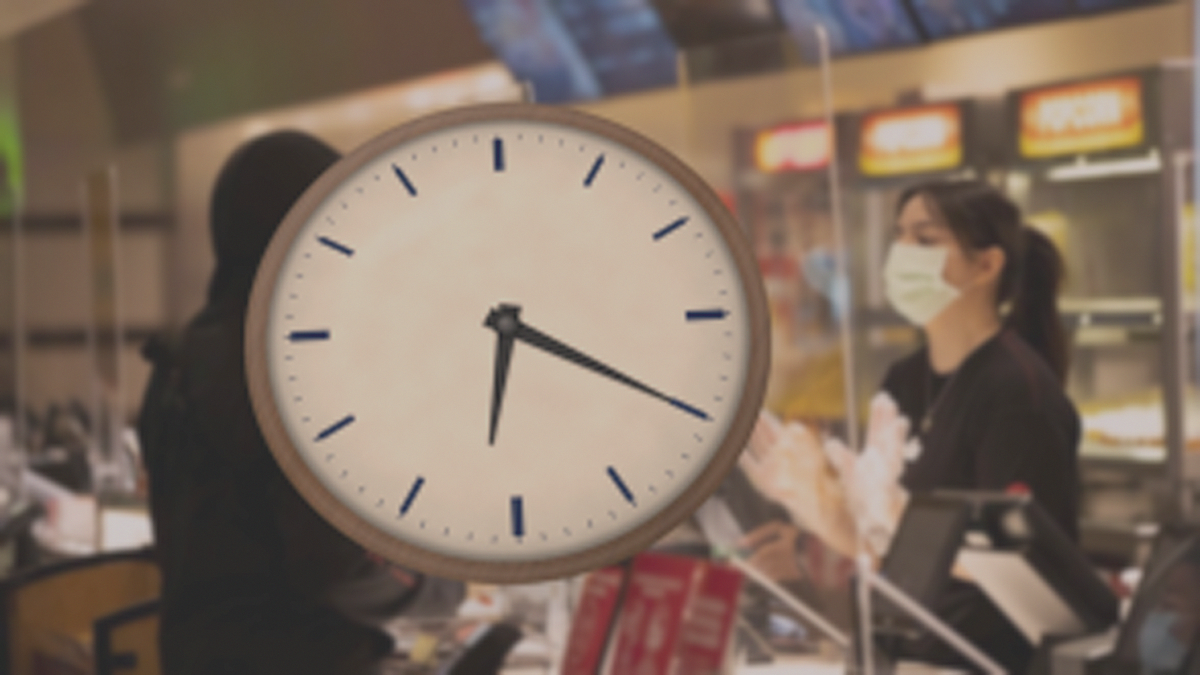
6:20
